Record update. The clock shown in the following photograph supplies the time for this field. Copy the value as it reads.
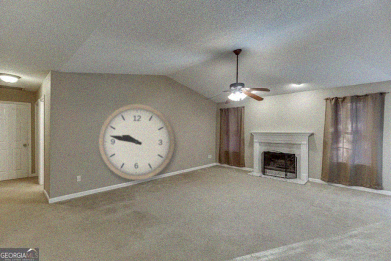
9:47
